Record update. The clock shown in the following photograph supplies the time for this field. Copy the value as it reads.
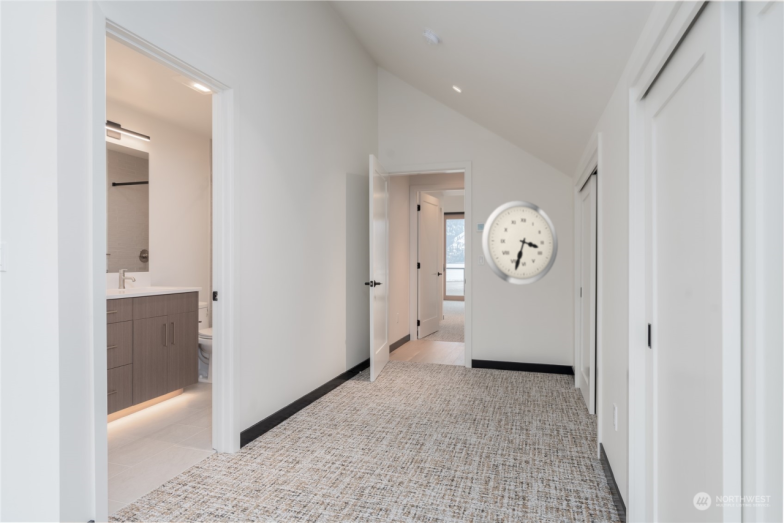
3:33
